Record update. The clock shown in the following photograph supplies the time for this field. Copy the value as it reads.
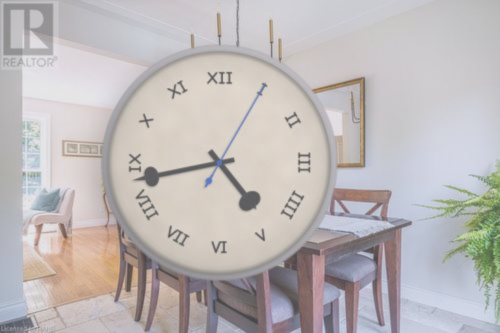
4:43:05
